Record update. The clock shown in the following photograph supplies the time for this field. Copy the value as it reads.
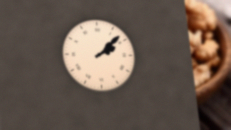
2:08
